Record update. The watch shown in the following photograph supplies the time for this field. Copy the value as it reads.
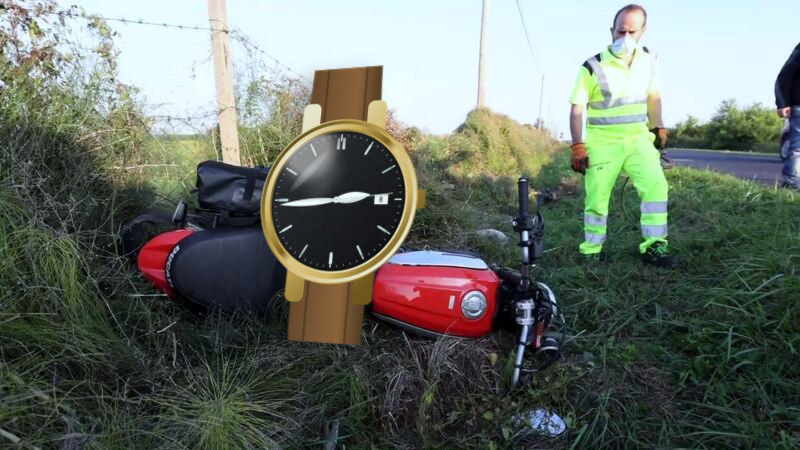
2:44:14
